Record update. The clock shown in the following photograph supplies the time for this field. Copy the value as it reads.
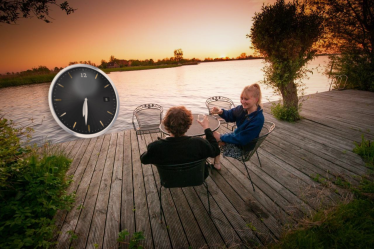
6:31
